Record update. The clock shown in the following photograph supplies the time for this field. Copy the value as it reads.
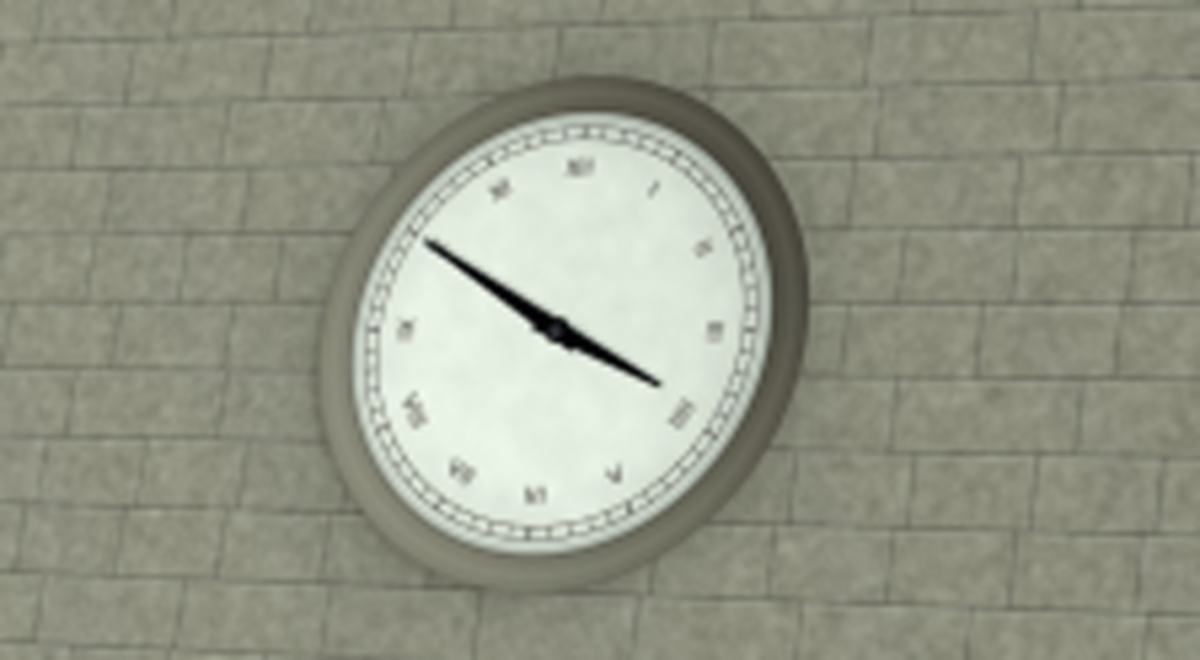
3:50
